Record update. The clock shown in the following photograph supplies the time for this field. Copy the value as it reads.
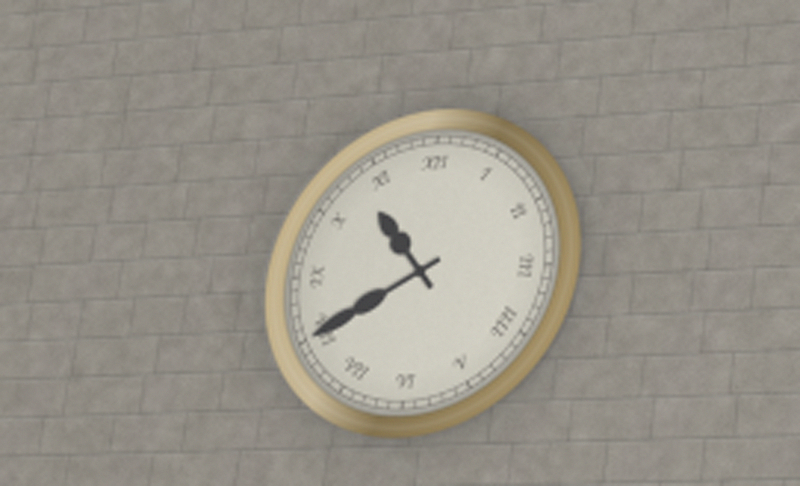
10:40
